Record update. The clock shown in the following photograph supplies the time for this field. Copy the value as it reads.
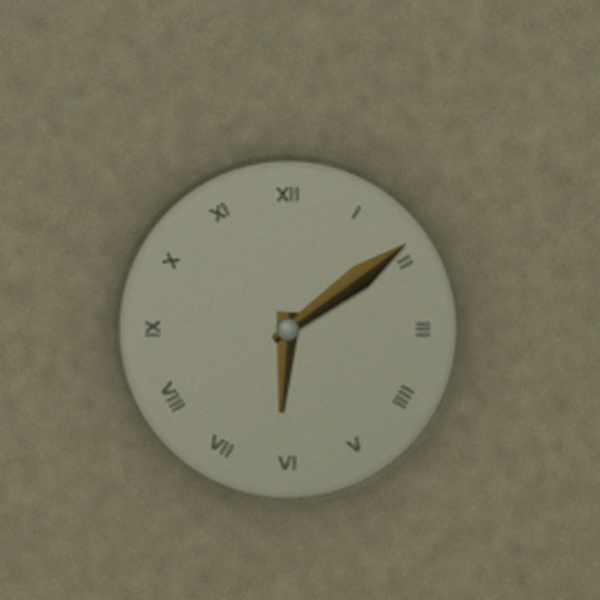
6:09
